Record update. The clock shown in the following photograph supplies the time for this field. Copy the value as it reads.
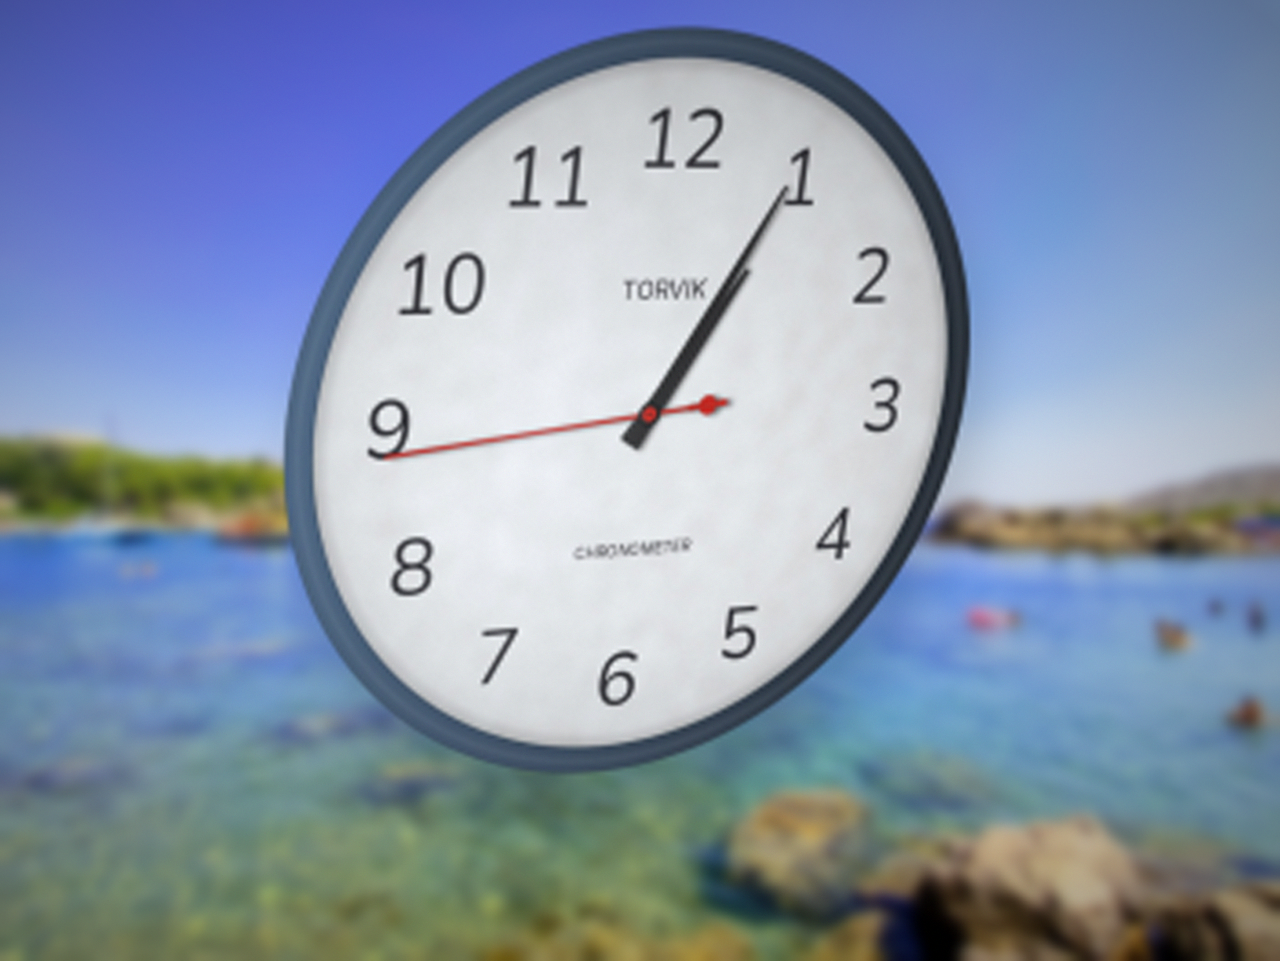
1:04:44
